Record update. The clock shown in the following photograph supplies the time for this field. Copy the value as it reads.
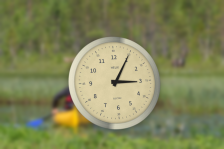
3:05
